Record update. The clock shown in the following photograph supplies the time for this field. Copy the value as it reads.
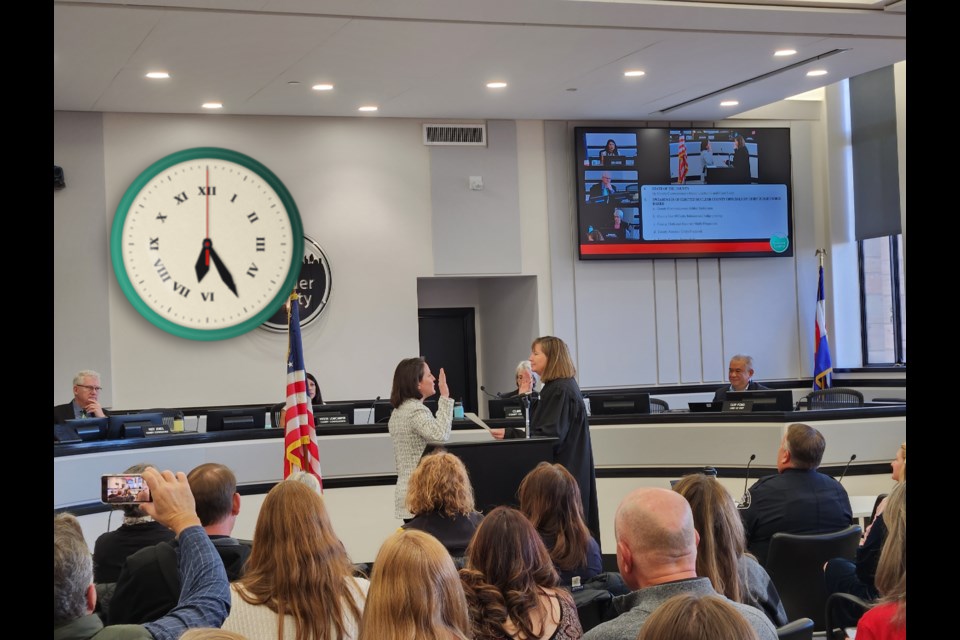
6:25:00
